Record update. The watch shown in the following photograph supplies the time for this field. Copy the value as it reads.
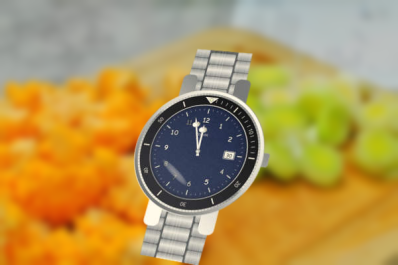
11:57
